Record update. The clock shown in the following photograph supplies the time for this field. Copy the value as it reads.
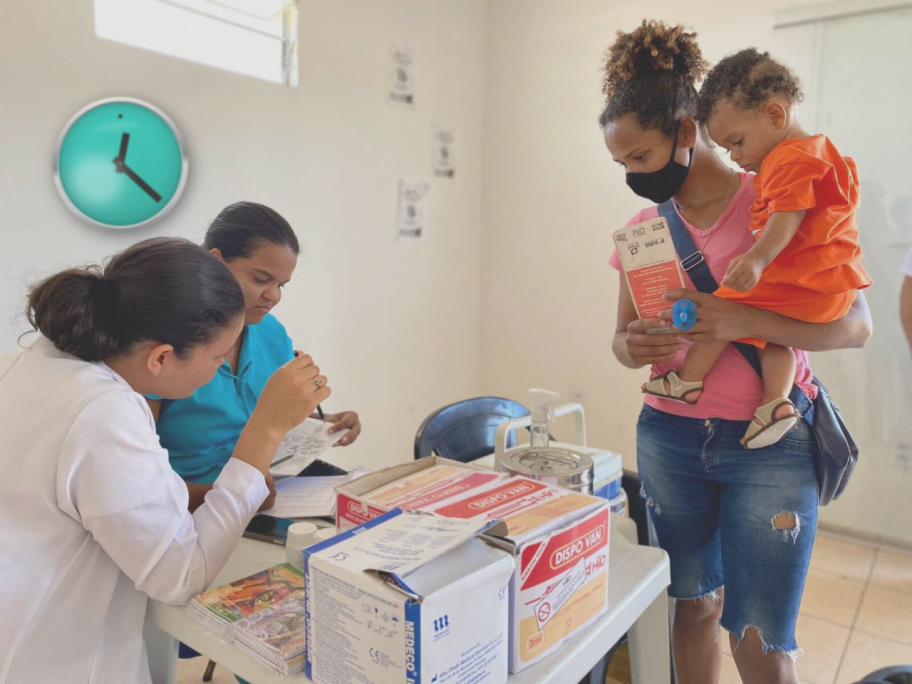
12:22
